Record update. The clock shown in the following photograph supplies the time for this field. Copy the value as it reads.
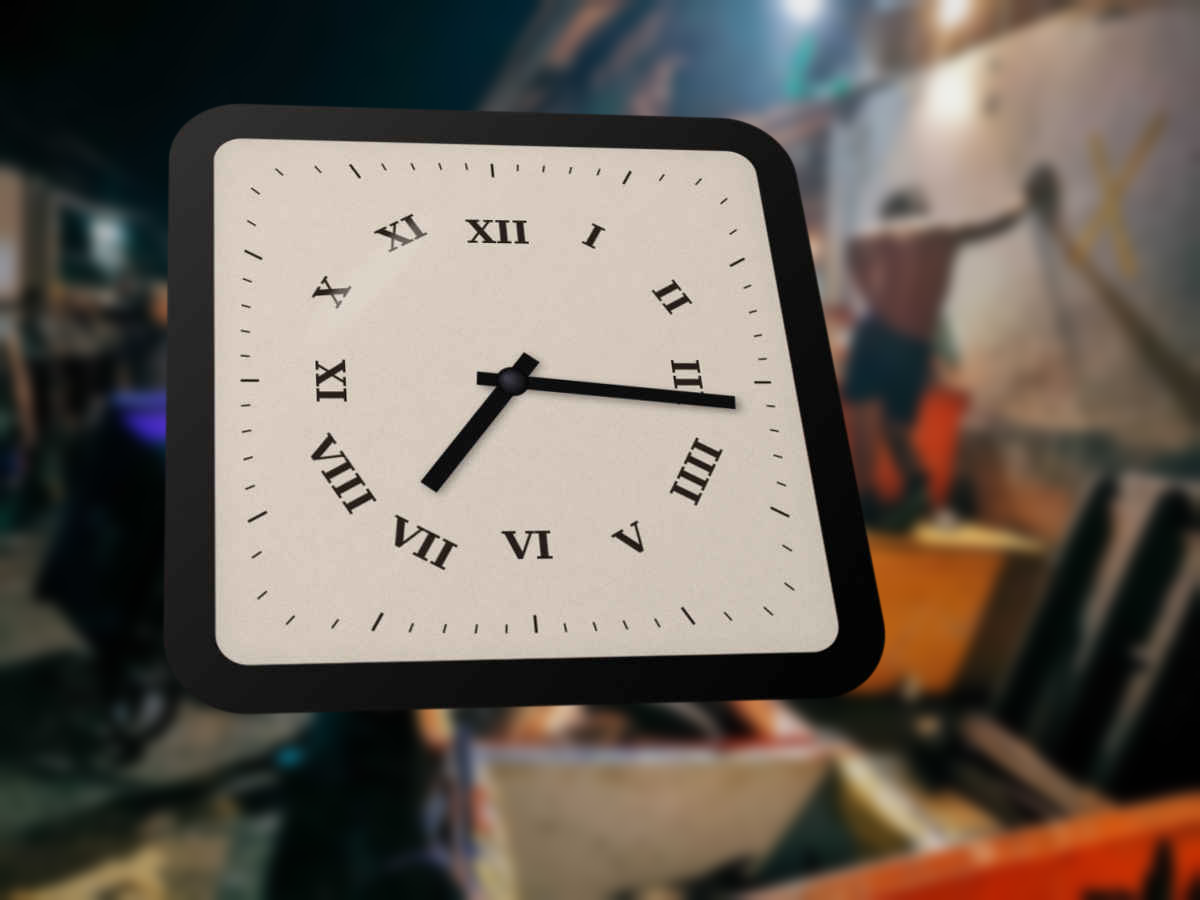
7:16
